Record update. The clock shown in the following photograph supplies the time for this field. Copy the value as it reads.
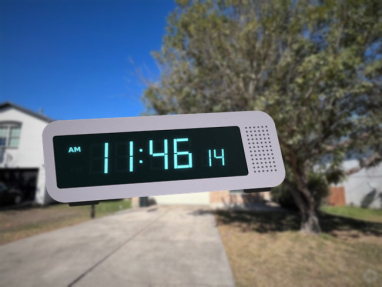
11:46:14
